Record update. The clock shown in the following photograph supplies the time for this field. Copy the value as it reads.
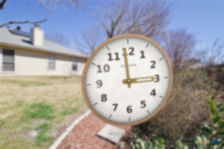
2:59
